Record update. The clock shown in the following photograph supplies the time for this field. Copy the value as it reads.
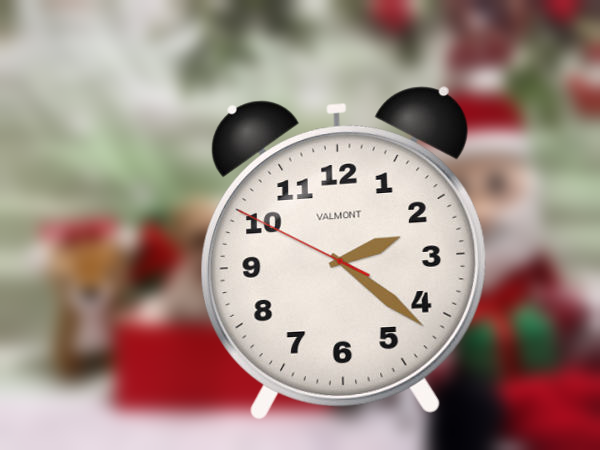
2:21:50
